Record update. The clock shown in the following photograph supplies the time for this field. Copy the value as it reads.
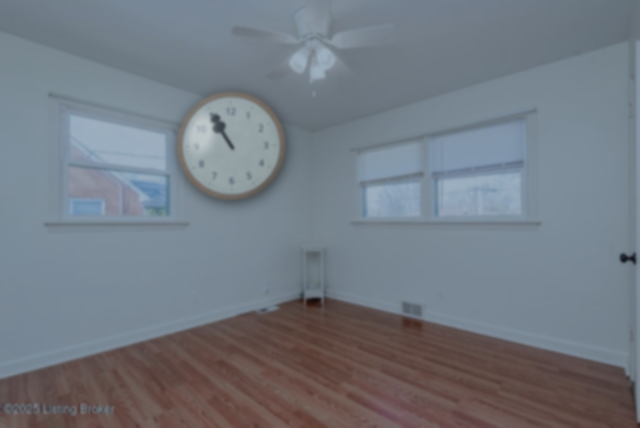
10:55
